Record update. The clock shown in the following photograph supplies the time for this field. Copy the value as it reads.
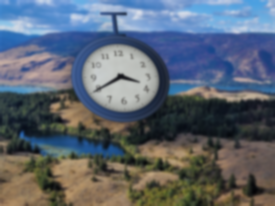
3:40
